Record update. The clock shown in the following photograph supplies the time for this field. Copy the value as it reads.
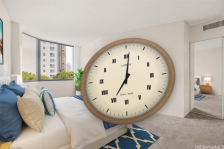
7:01
